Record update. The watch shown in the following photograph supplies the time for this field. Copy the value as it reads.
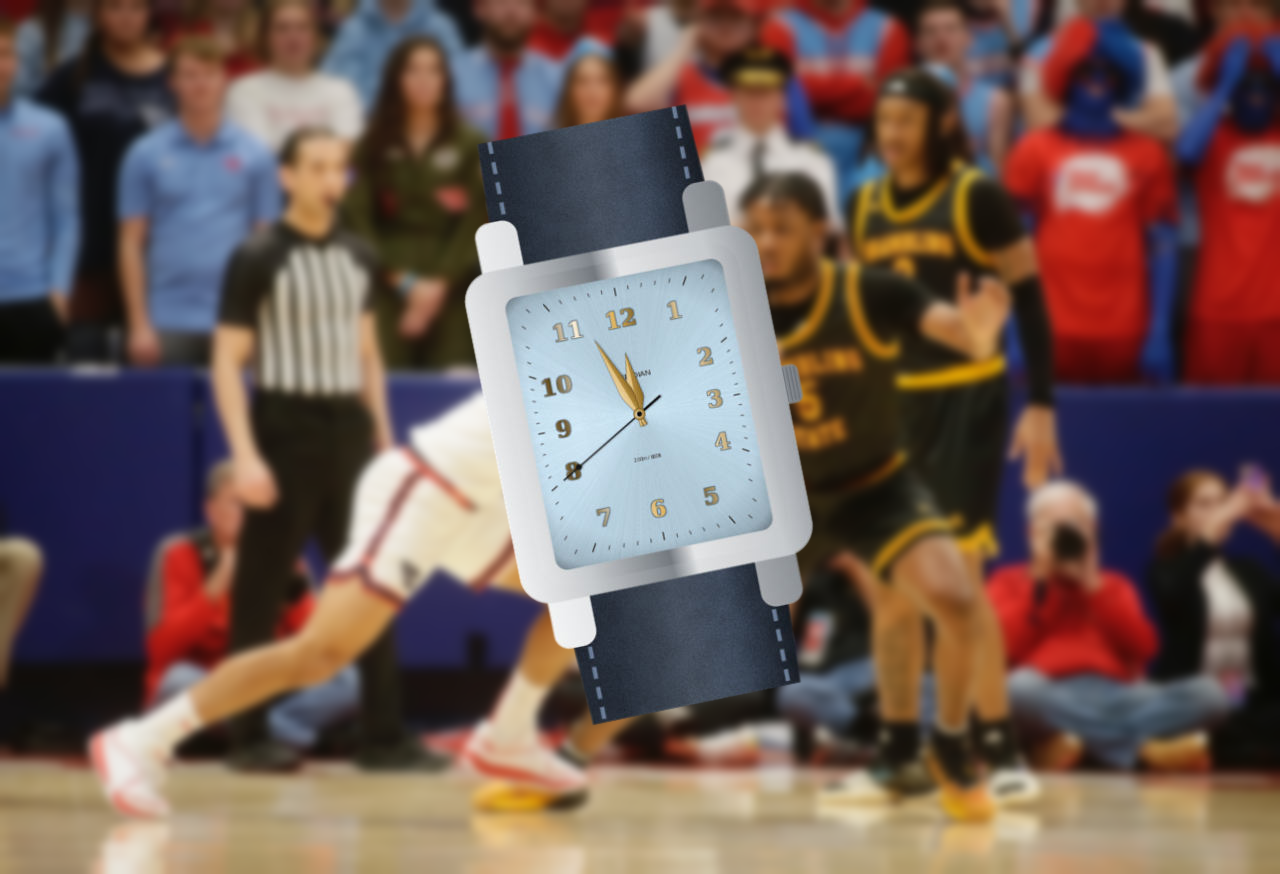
11:56:40
